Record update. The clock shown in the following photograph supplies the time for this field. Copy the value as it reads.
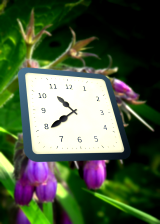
10:39
